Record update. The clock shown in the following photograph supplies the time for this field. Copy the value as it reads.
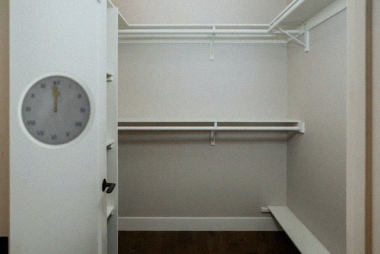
11:59
